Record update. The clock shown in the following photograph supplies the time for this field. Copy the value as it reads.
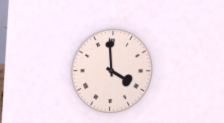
3:59
